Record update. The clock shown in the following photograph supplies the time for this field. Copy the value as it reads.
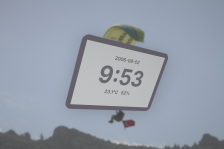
9:53
